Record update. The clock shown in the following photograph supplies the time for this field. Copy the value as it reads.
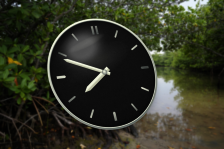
7:49
